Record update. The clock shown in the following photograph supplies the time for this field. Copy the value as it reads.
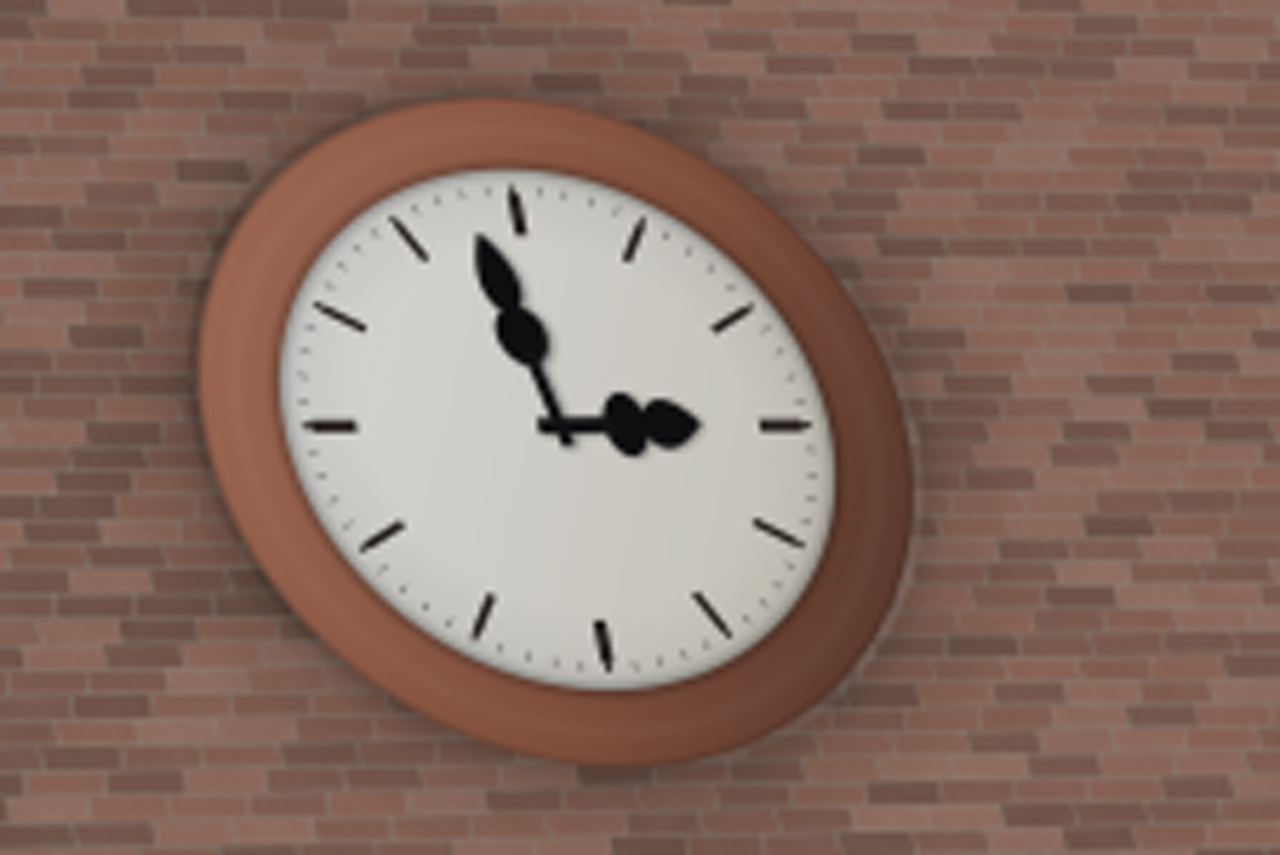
2:58
